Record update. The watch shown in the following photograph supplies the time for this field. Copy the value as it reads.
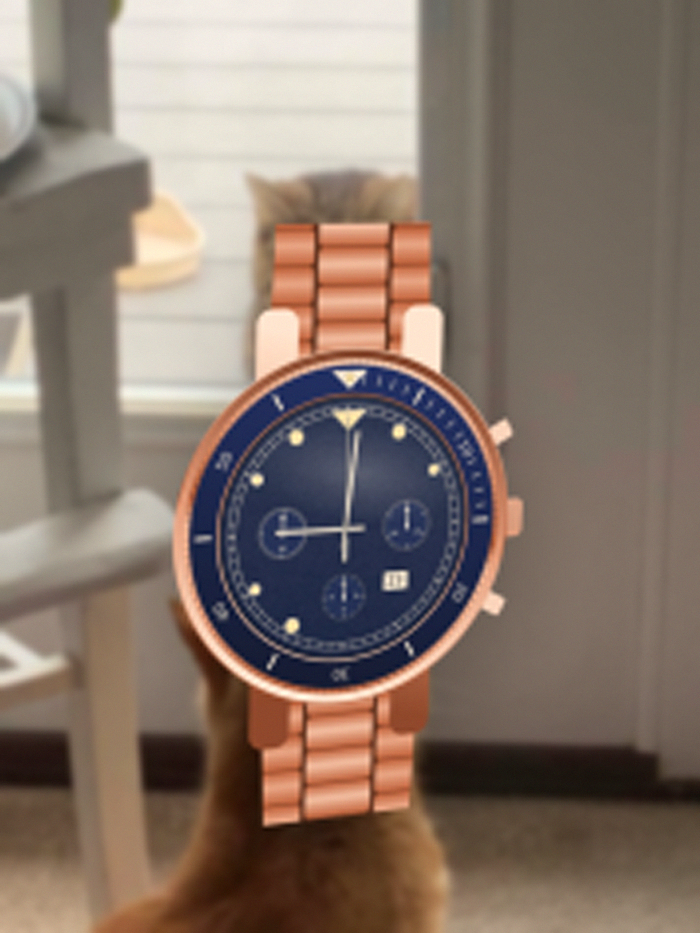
9:01
